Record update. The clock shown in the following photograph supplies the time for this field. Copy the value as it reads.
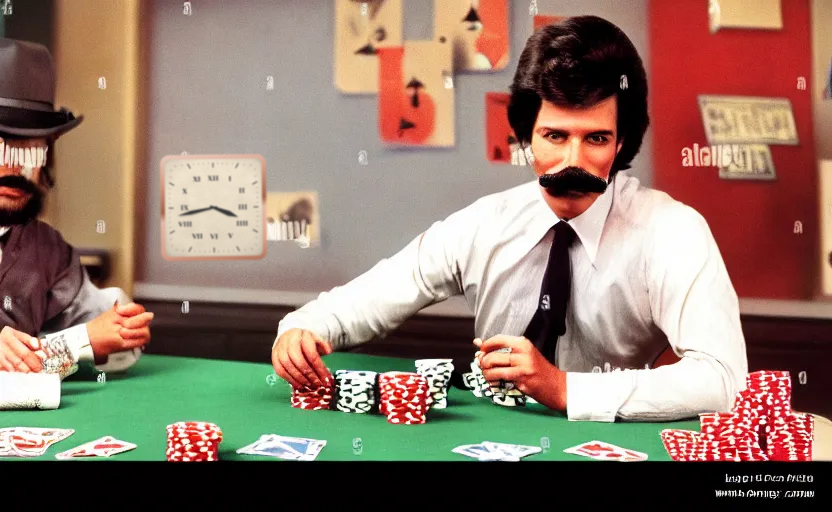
3:43
